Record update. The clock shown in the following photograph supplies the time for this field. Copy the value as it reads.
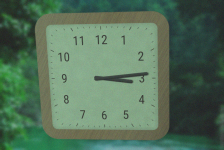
3:14
